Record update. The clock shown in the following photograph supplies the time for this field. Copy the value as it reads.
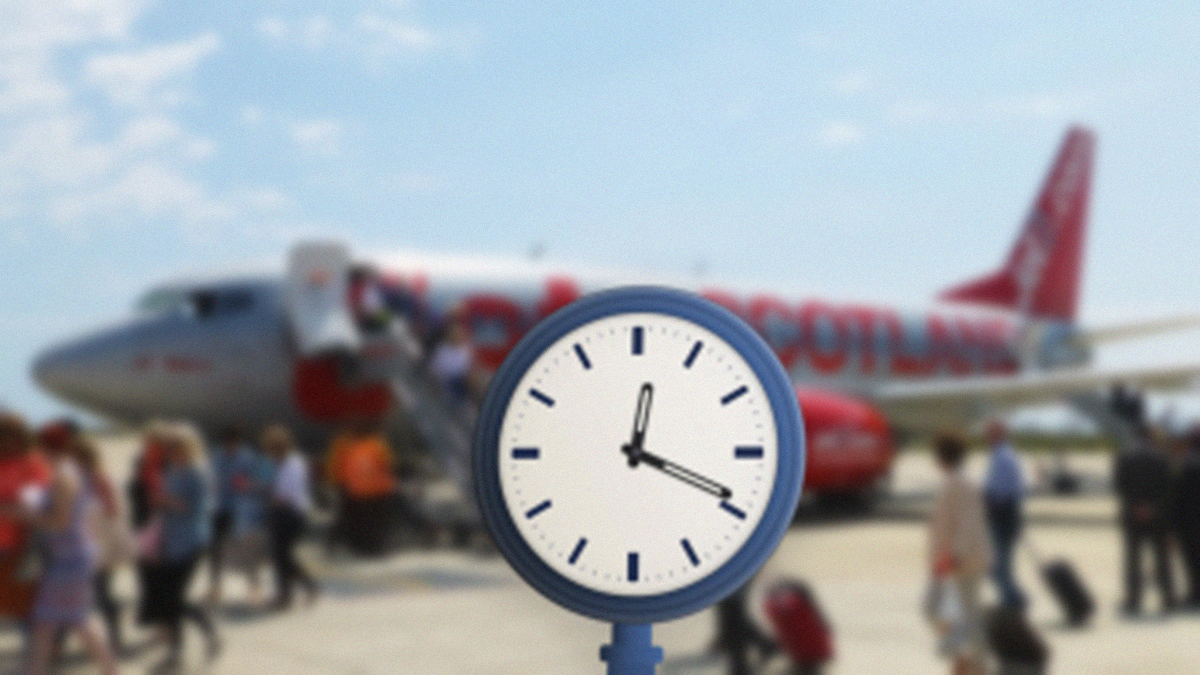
12:19
